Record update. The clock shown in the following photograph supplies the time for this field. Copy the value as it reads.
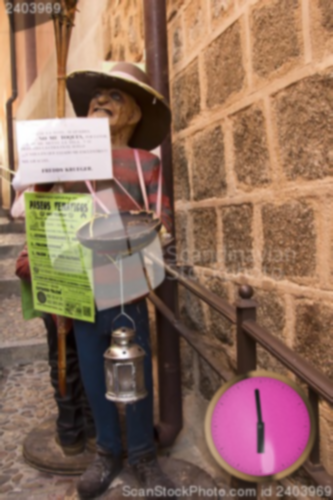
5:59
